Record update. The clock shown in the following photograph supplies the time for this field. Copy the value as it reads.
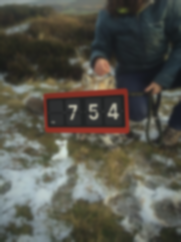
7:54
